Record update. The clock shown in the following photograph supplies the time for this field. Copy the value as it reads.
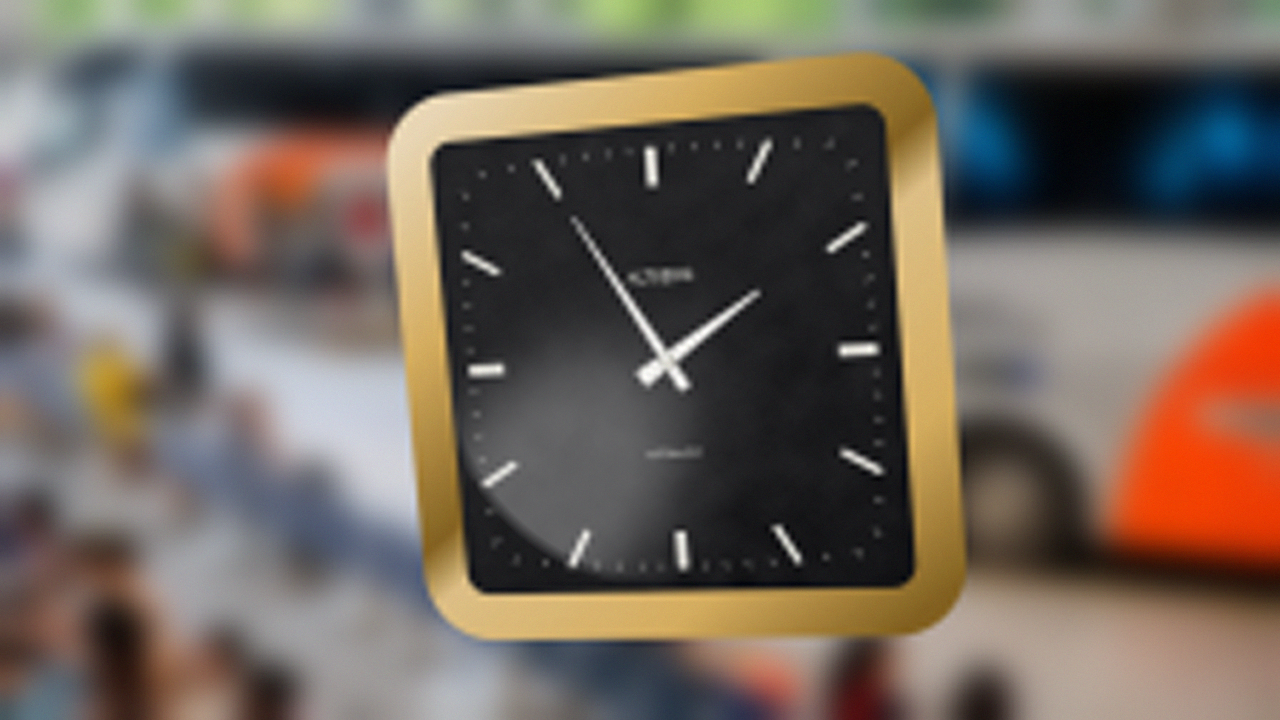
1:55
